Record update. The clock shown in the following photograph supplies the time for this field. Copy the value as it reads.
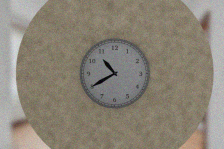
10:40
